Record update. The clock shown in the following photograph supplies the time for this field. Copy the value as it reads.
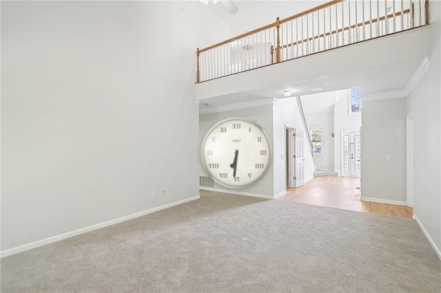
6:31
